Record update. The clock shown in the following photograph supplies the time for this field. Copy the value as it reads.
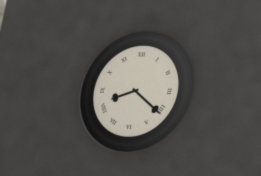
8:21
